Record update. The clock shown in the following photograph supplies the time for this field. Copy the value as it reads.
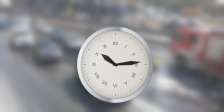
10:14
